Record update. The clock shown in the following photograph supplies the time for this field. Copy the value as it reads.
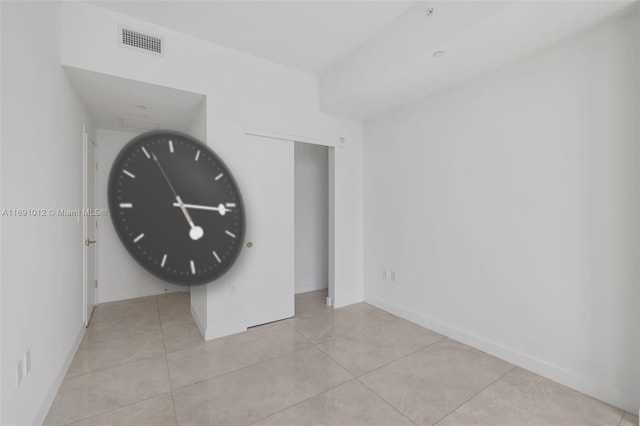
5:15:56
